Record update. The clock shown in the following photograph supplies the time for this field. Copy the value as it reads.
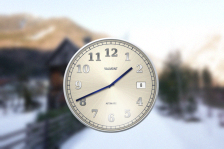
1:41
